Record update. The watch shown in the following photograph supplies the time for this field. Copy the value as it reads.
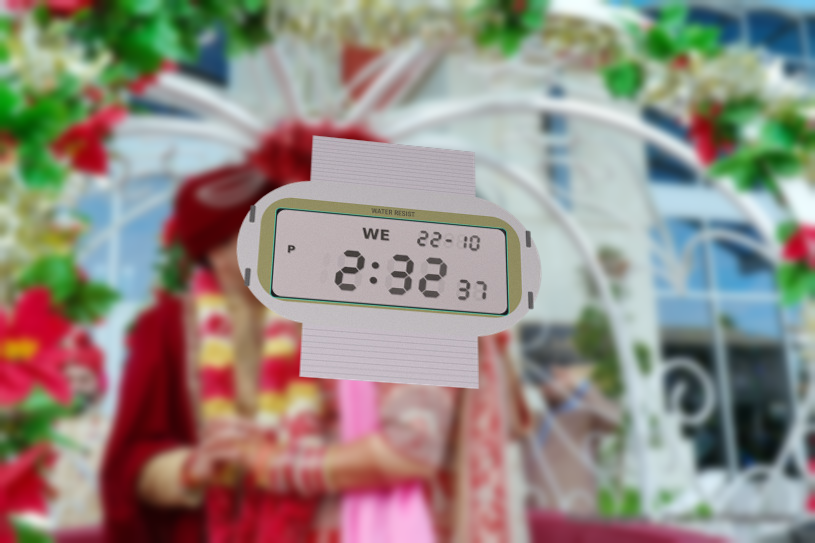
2:32:37
